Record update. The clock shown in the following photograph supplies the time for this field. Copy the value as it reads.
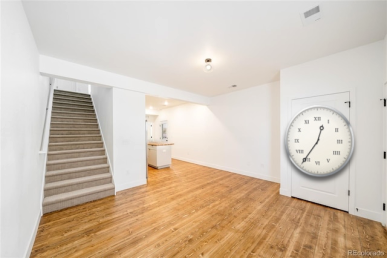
12:36
